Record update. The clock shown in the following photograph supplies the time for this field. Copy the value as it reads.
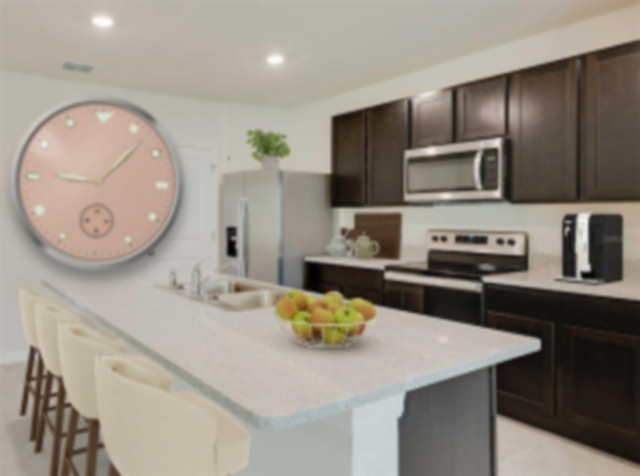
9:07
